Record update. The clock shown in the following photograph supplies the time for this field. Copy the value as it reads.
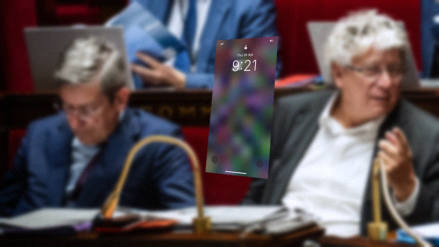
9:21
